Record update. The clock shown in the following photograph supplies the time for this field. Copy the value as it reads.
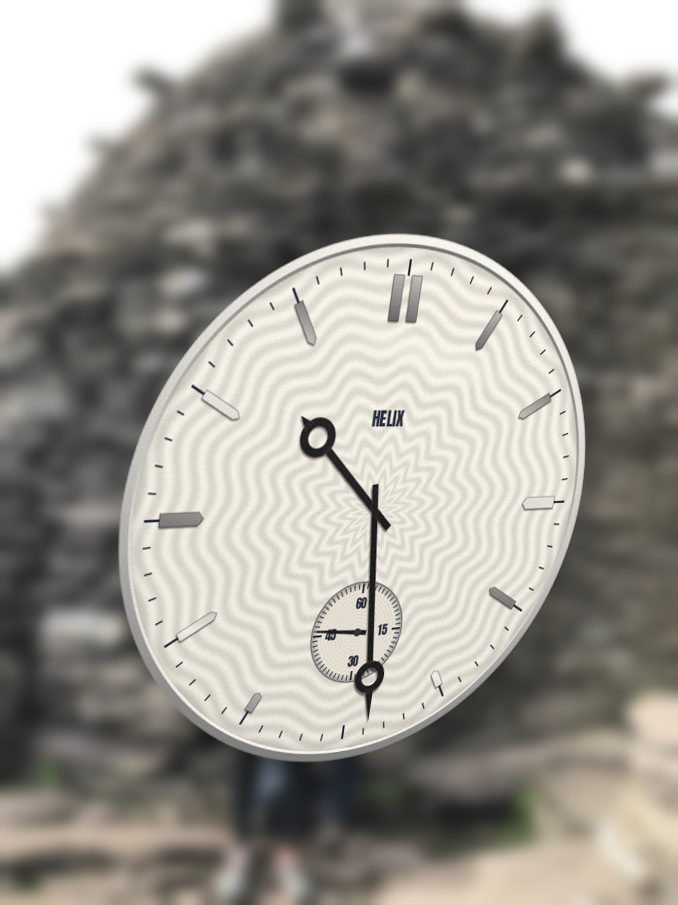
10:28:46
